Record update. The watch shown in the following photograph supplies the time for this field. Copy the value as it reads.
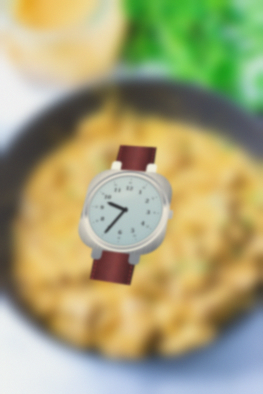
9:35
